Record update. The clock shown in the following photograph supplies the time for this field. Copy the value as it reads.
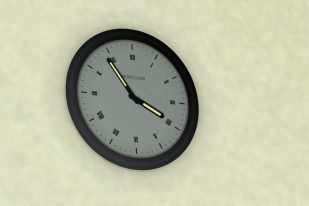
3:54
